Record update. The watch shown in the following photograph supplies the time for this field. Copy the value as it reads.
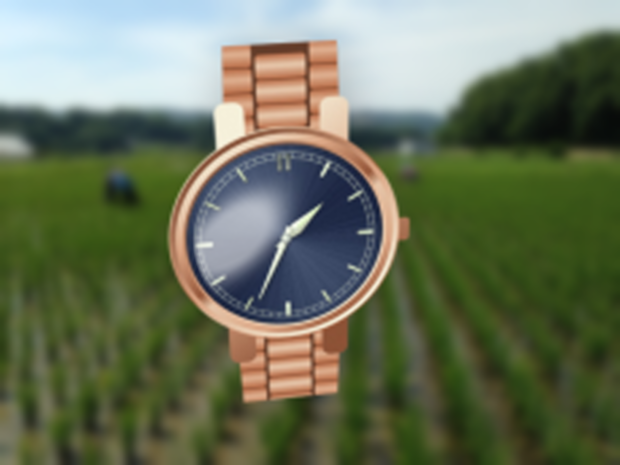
1:34
